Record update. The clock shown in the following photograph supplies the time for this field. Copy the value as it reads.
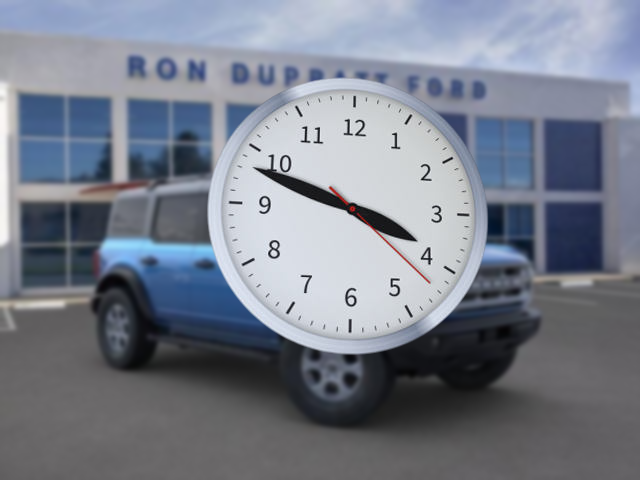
3:48:22
